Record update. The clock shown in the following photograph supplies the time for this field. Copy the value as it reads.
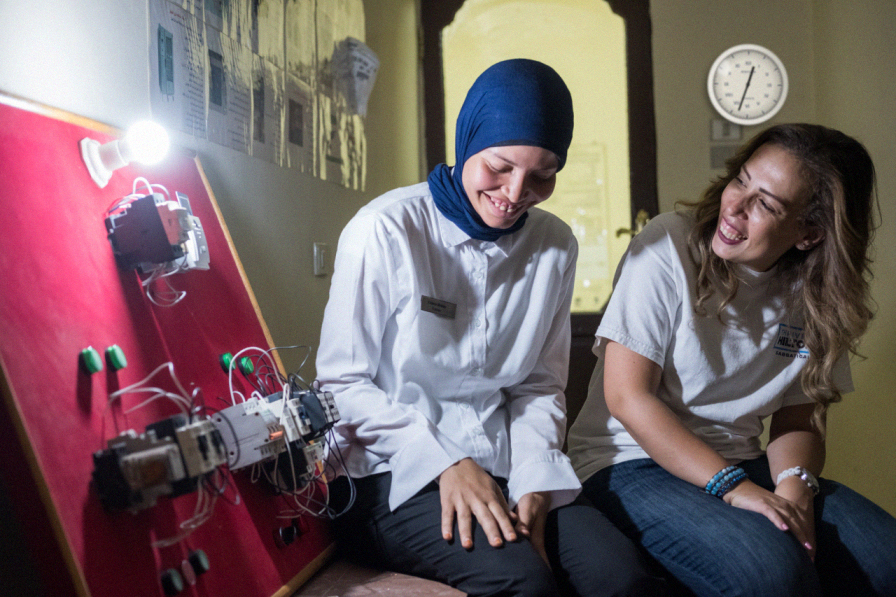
12:33
